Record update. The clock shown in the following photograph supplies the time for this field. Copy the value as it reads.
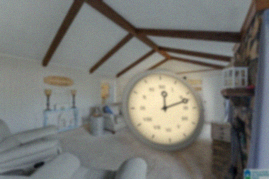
12:12
